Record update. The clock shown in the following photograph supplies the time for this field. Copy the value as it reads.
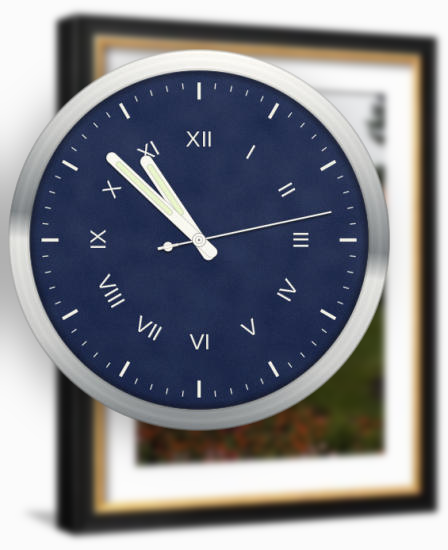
10:52:13
